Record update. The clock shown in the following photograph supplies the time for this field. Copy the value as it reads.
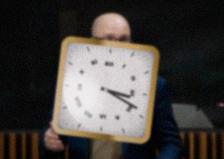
3:19
